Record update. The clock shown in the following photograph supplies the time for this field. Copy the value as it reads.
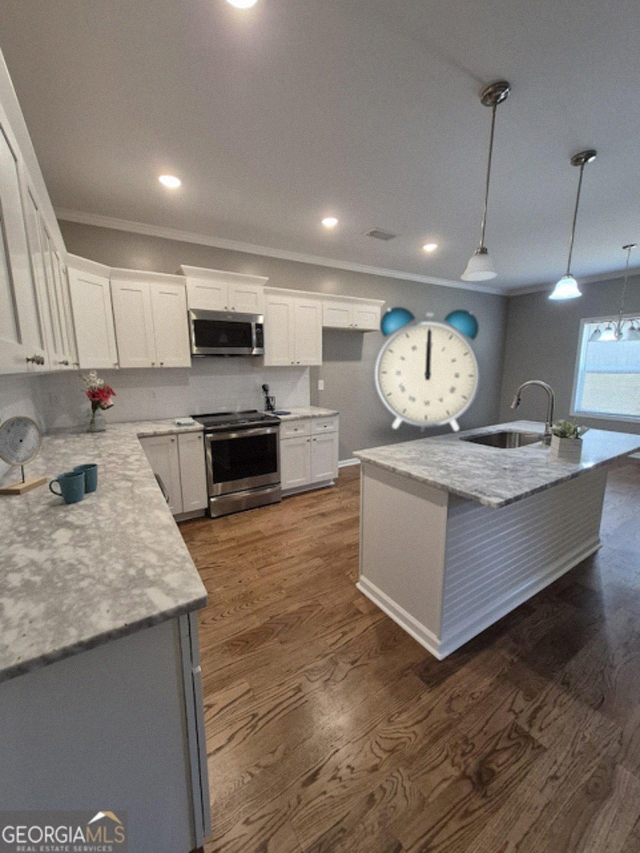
12:00
